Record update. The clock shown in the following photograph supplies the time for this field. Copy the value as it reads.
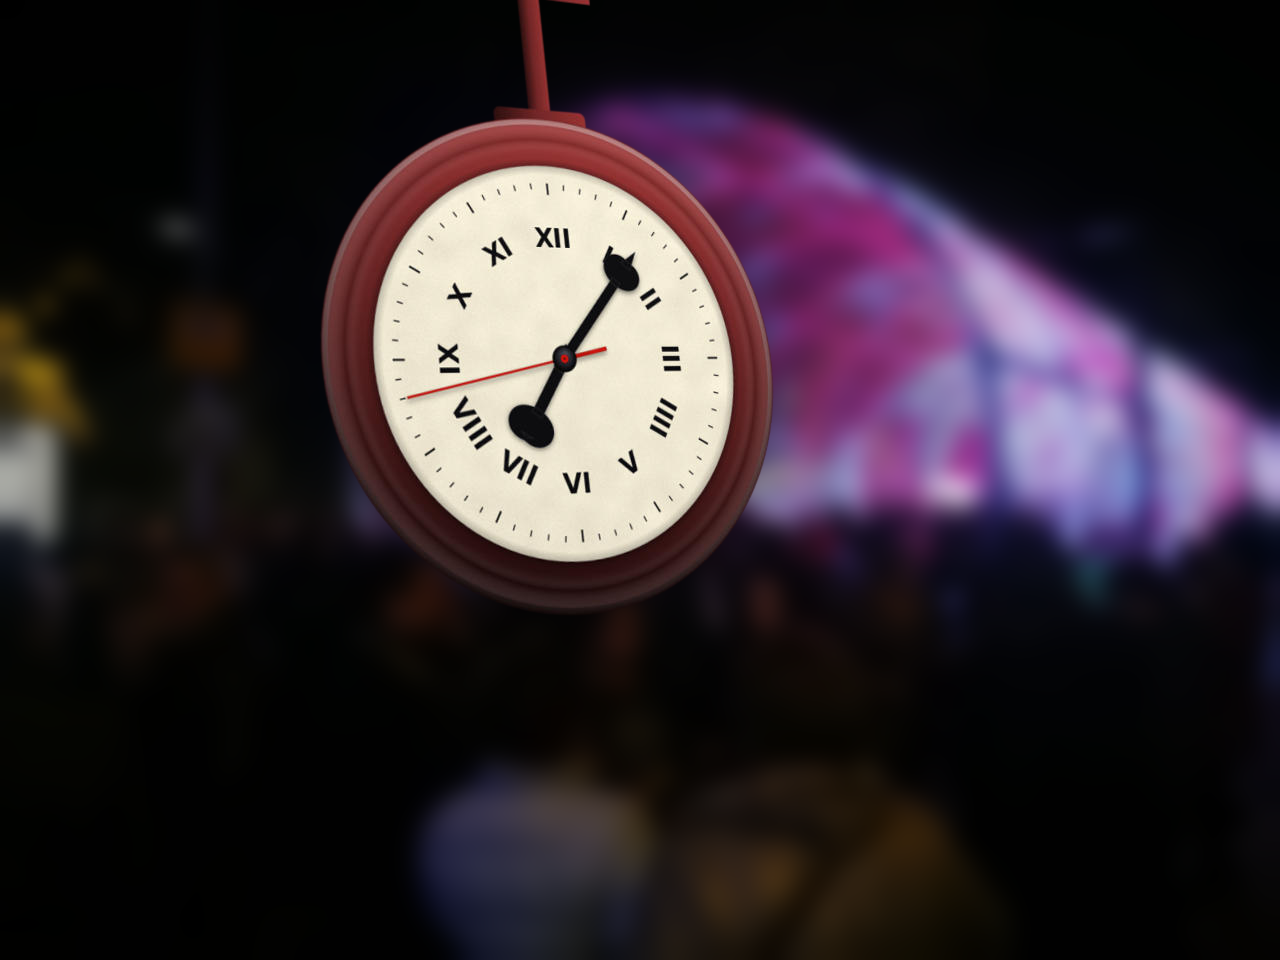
7:06:43
